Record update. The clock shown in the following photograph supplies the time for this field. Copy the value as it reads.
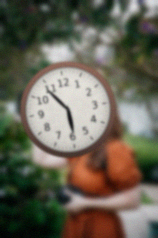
5:54
